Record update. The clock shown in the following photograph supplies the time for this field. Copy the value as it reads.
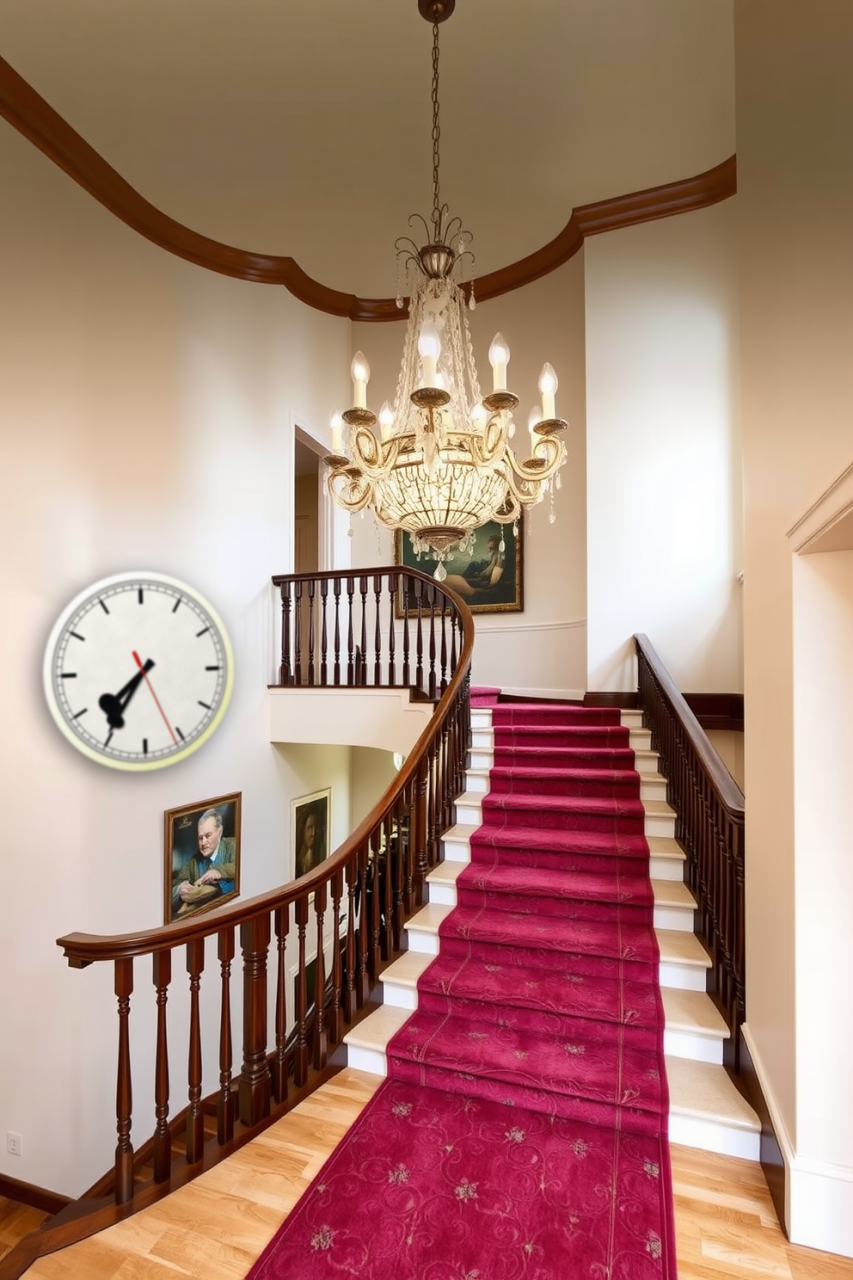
7:35:26
